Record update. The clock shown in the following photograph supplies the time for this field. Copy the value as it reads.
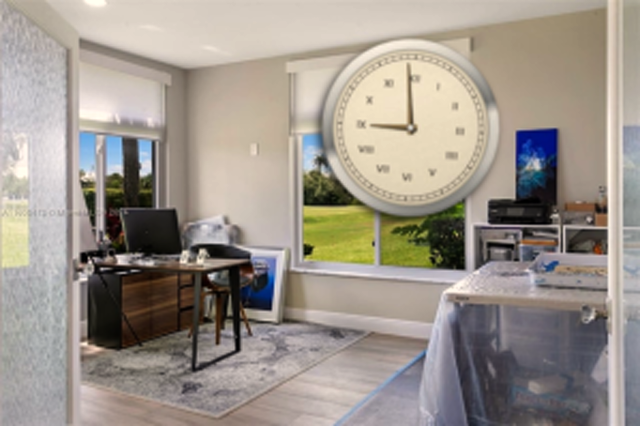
8:59
